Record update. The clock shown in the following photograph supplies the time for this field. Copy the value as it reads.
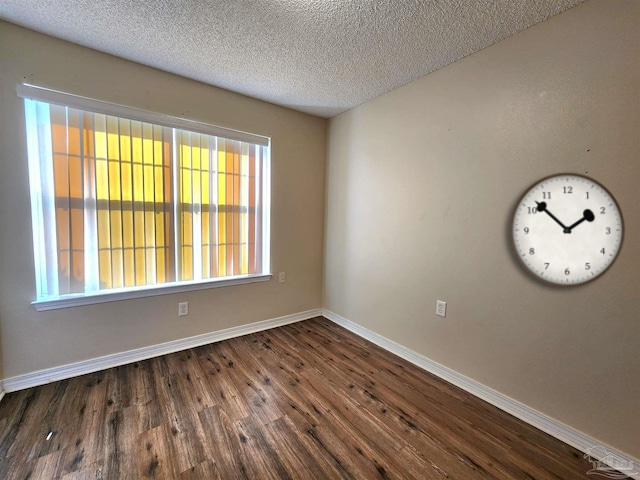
1:52
